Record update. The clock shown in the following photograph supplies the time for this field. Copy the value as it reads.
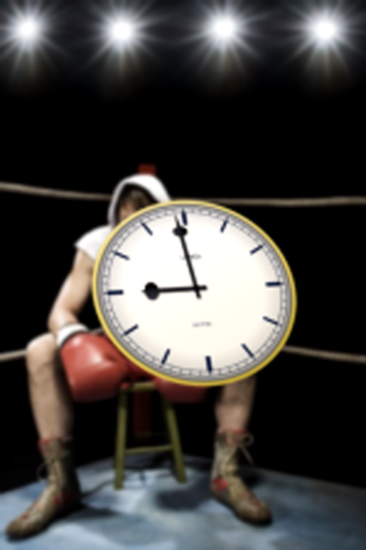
8:59
